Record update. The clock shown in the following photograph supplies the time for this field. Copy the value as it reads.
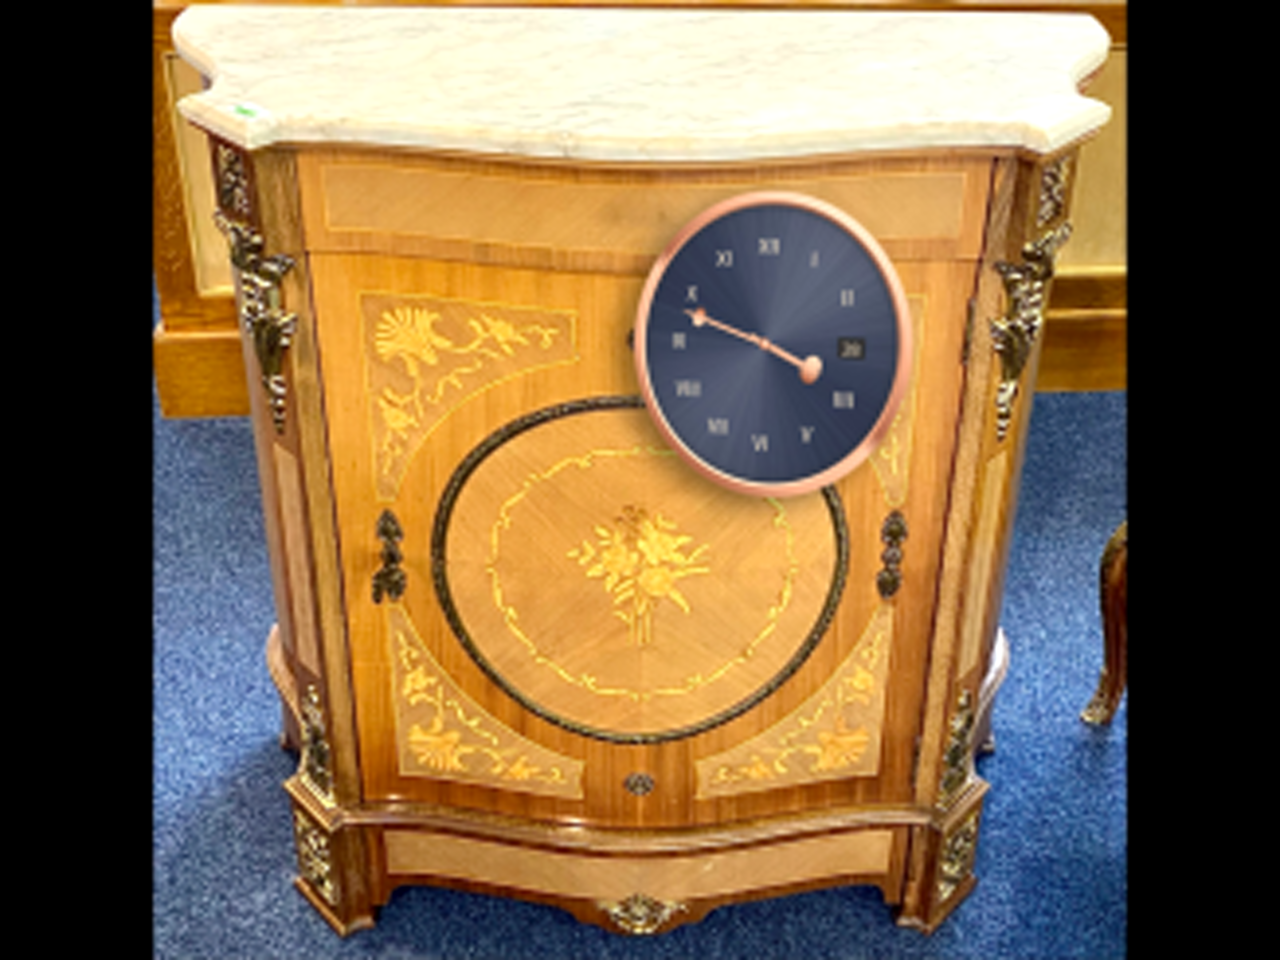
3:48
